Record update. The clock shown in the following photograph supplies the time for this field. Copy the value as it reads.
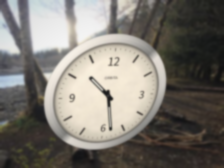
10:28
